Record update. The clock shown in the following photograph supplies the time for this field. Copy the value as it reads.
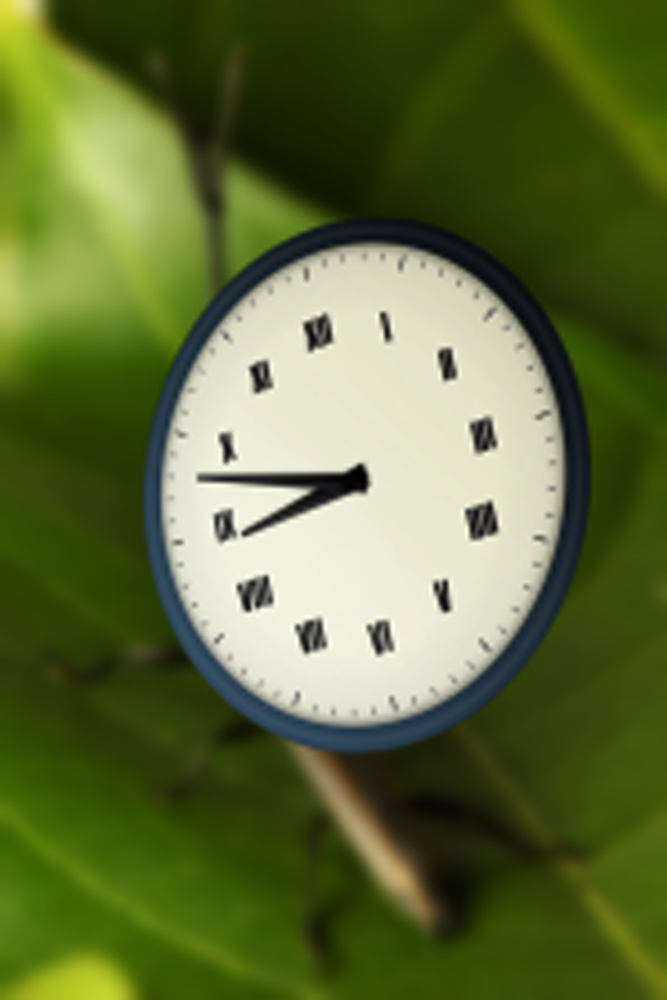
8:48
